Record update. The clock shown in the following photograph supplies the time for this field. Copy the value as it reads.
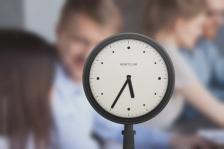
5:35
